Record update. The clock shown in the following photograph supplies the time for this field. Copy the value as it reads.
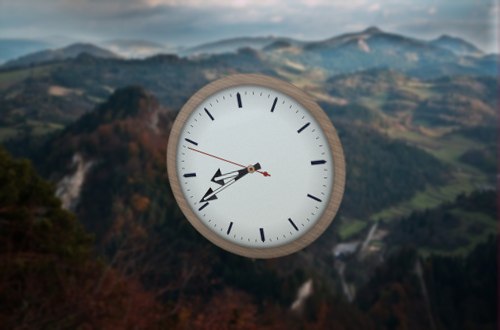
8:40:49
